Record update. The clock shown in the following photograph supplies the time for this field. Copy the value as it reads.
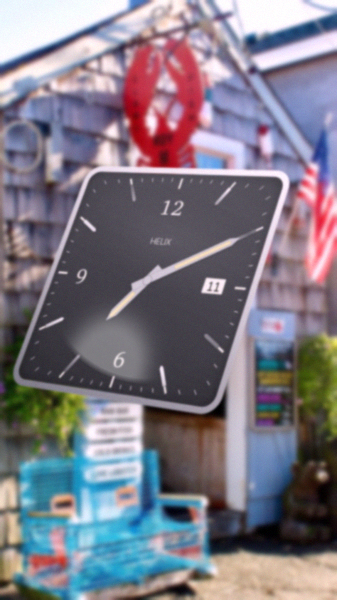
7:10
